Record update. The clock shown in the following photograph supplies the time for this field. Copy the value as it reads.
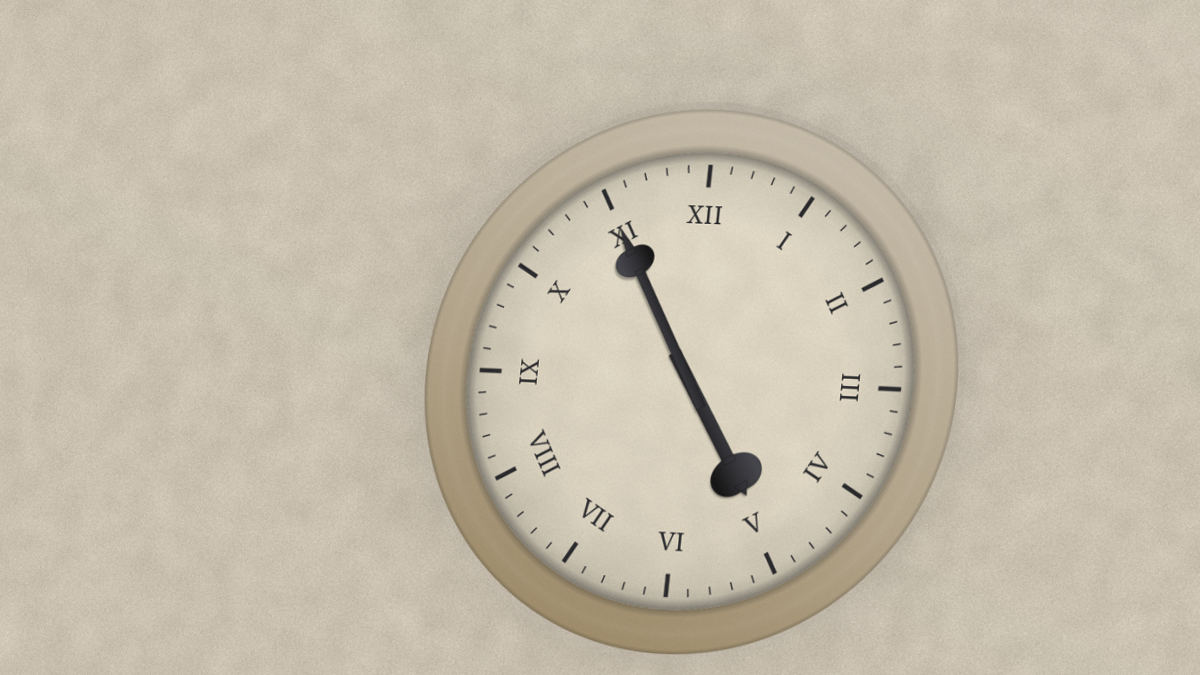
4:55
